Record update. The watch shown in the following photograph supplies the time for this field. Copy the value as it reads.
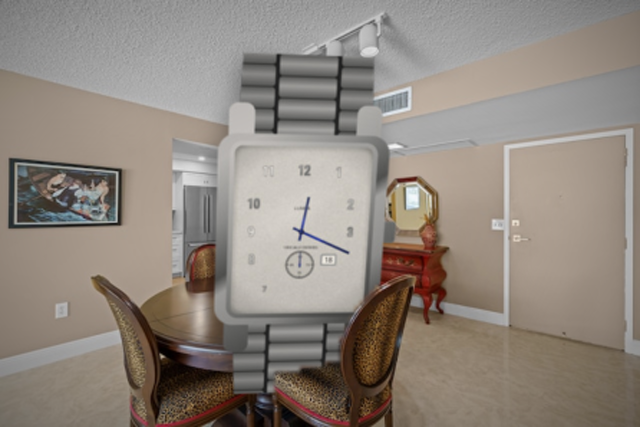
12:19
